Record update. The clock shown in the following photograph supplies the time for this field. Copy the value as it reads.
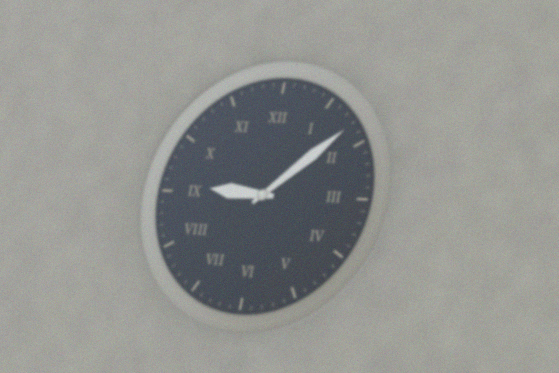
9:08
